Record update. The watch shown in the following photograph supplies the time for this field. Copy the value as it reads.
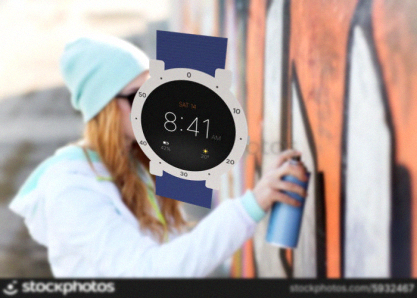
8:41
